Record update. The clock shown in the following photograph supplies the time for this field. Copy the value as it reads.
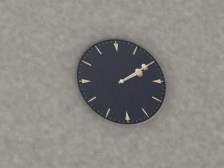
2:10
